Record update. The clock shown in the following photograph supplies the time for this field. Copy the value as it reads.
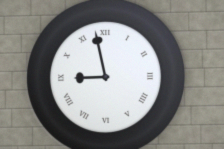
8:58
